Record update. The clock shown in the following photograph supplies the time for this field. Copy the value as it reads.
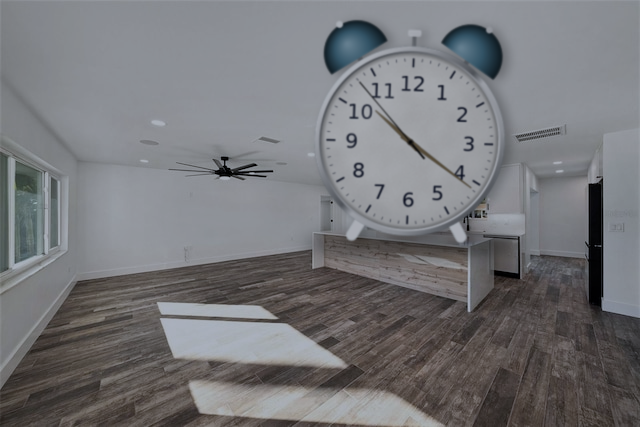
10:20:53
